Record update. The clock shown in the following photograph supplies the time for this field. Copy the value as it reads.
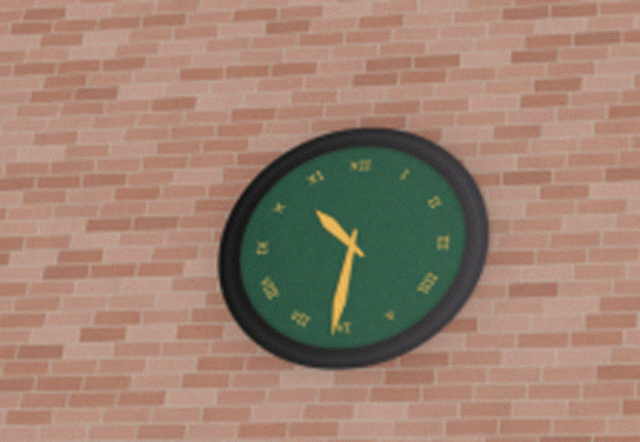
10:31
